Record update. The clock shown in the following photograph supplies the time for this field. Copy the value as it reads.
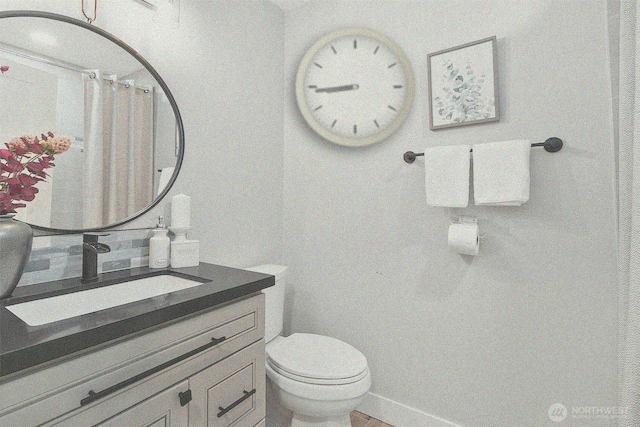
8:44
